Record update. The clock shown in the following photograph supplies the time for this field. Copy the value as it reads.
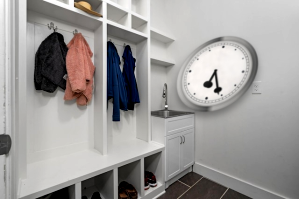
6:26
